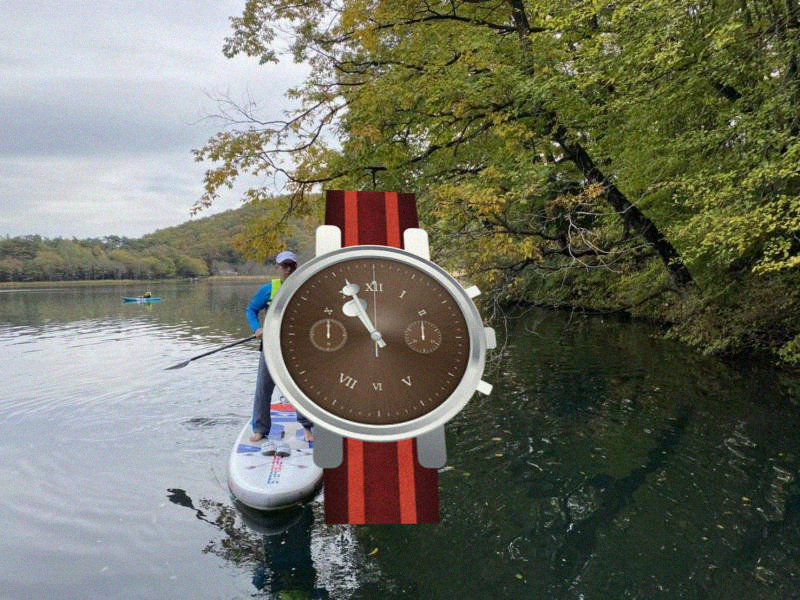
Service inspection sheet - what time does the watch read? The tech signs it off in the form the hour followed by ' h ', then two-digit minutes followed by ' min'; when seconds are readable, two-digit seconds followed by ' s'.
10 h 56 min
